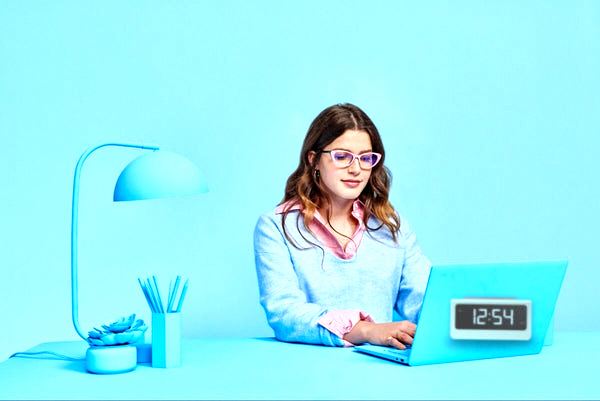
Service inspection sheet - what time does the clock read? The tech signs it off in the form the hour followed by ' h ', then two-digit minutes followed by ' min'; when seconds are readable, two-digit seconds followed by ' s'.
12 h 54 min
